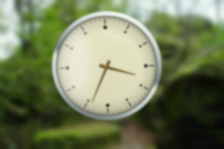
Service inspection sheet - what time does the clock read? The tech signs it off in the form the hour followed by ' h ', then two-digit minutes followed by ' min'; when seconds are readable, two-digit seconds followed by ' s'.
3 h 34 min
